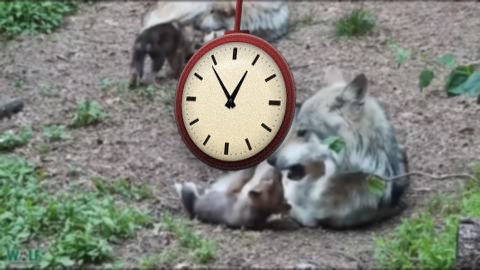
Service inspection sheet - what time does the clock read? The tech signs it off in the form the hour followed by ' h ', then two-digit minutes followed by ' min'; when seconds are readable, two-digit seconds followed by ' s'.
12 h 54 min
